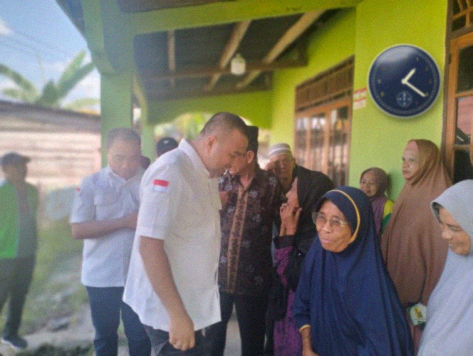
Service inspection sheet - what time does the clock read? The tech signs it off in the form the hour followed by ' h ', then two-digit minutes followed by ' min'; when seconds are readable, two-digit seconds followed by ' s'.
1 h 21 min
